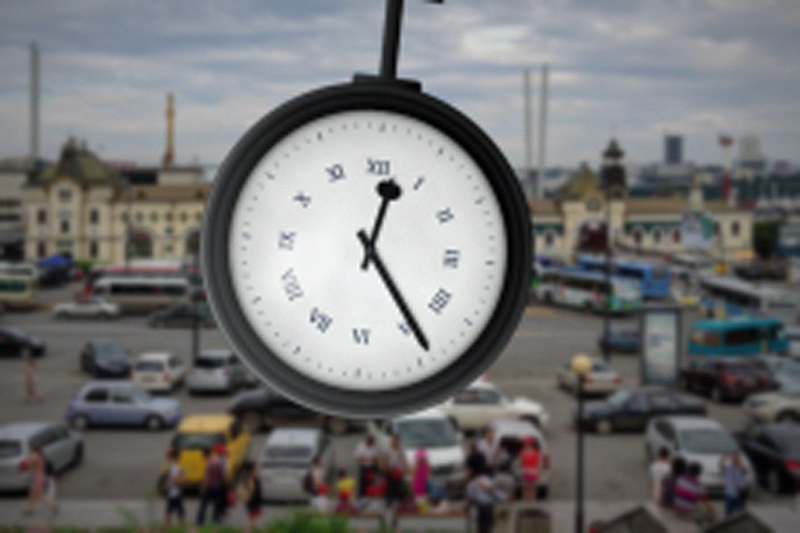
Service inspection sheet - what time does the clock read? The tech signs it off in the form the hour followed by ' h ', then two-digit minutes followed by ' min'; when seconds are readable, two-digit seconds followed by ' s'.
12 h 24 min
